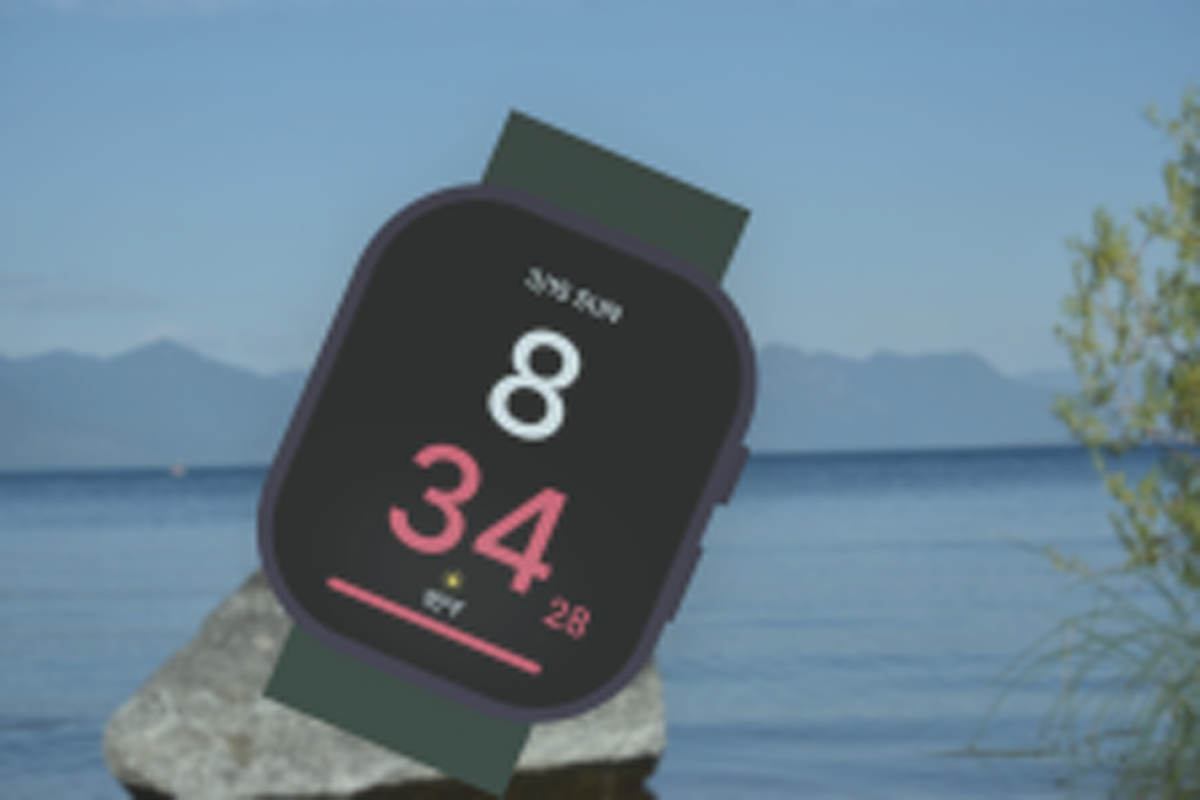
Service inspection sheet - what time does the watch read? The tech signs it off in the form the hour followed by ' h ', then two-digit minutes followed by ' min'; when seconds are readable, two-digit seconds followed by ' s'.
8 h 34 min 28 s
